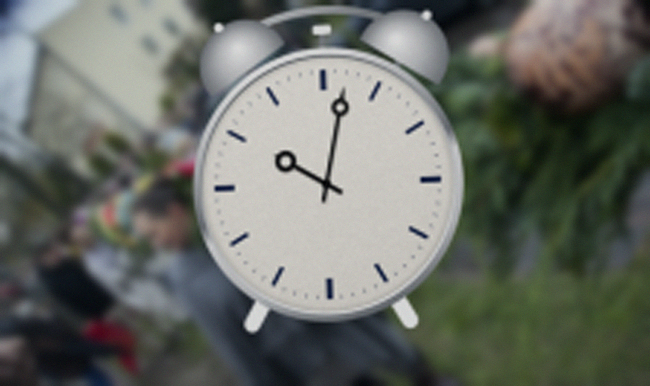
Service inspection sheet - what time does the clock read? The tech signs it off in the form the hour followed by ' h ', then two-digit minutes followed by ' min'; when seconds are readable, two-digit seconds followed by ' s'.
10 h 02 min
